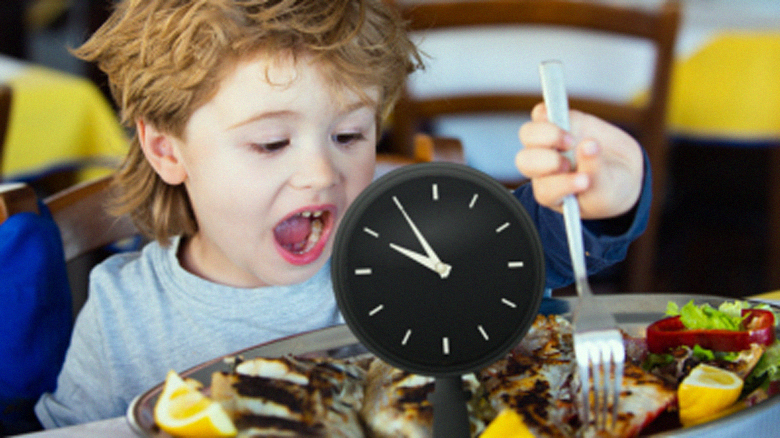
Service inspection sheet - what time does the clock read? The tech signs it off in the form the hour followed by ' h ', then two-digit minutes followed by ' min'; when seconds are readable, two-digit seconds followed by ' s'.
9 h 55 min
